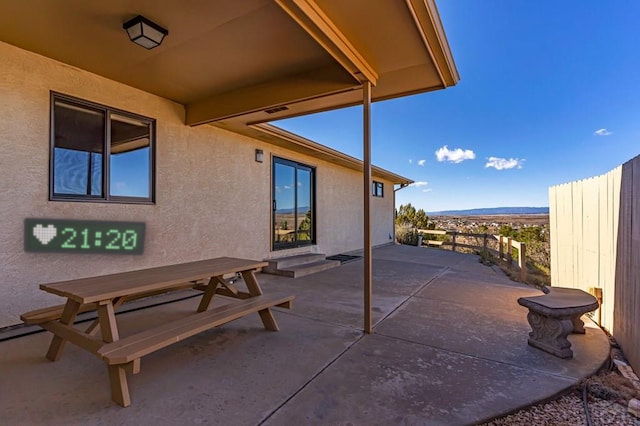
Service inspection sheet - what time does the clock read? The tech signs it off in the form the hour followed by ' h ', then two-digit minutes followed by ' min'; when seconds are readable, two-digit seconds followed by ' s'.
21 h 20 min
